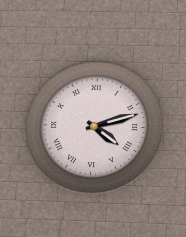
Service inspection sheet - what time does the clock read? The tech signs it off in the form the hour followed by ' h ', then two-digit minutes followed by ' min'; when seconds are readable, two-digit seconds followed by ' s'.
4 h 12 min
